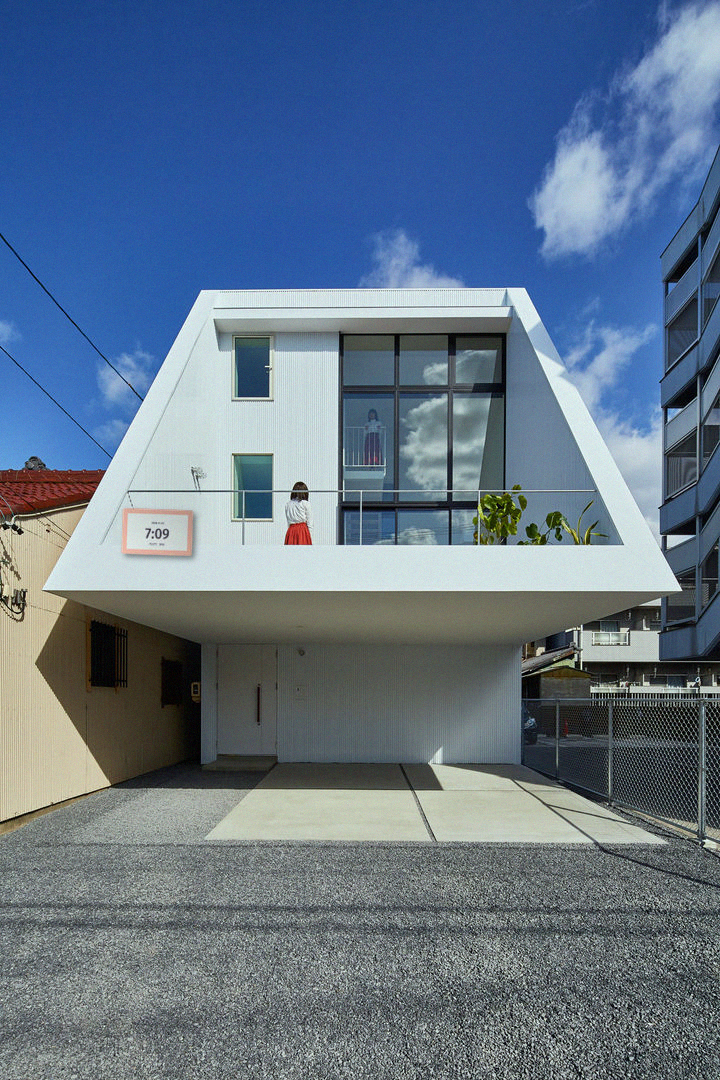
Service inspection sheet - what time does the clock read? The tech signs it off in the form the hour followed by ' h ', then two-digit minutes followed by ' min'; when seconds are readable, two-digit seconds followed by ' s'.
7 h 09 min
